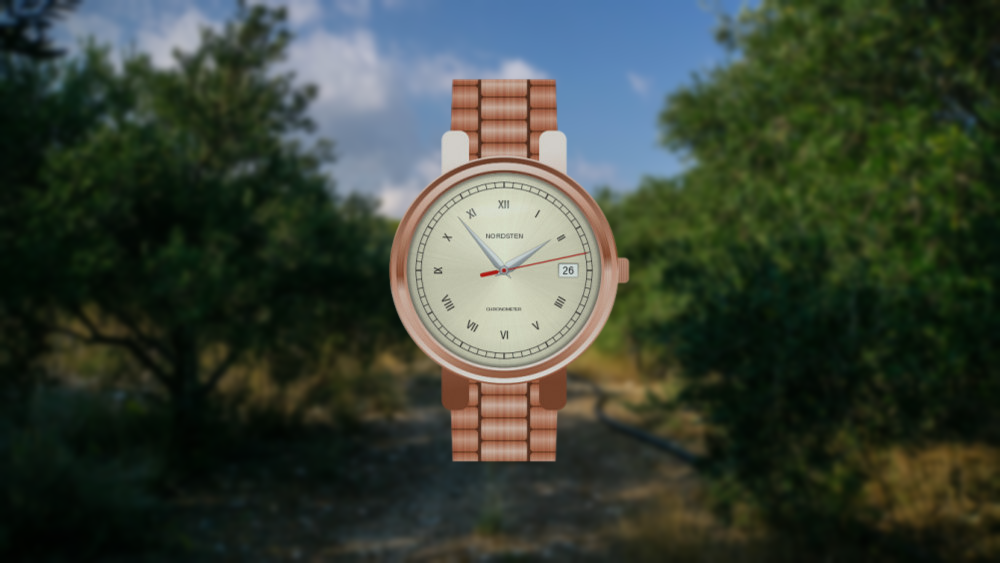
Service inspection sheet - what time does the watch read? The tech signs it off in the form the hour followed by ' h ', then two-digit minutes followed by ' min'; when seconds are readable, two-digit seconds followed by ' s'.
1 h 53 min 13 s
